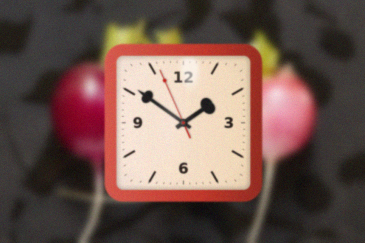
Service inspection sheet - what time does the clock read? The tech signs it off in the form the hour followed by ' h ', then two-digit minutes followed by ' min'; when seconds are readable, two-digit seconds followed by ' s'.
1 h 50 min 56 s
